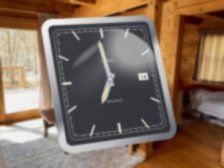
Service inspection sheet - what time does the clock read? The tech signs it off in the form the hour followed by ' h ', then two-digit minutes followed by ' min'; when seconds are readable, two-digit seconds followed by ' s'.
6 h 59 min
